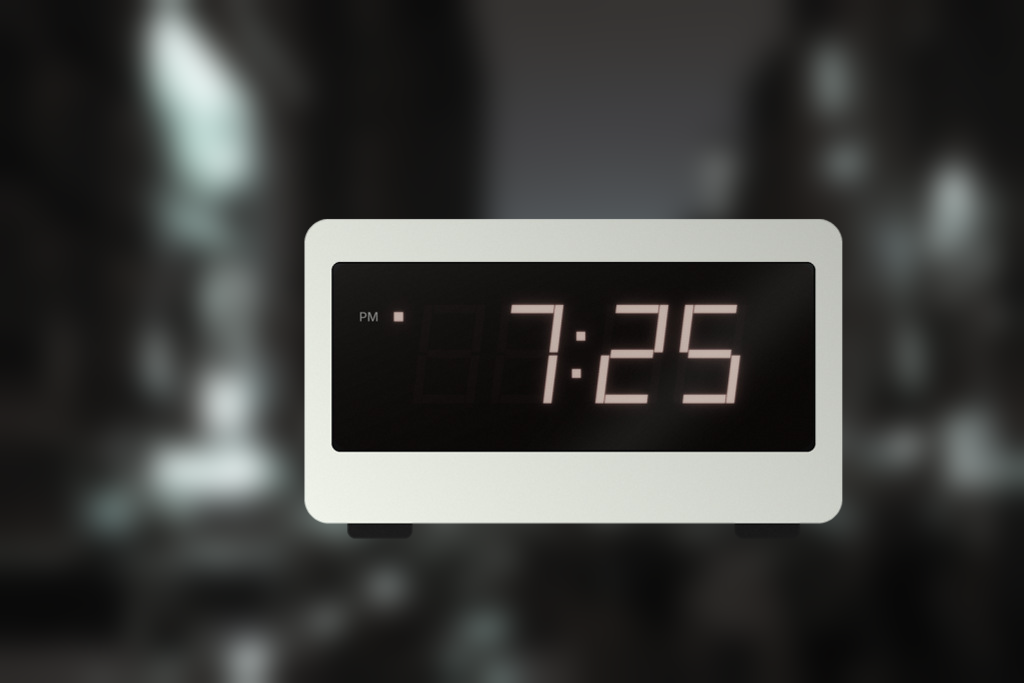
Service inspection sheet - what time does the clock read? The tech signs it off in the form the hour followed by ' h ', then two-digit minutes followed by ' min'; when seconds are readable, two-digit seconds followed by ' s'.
7 h 25 min
